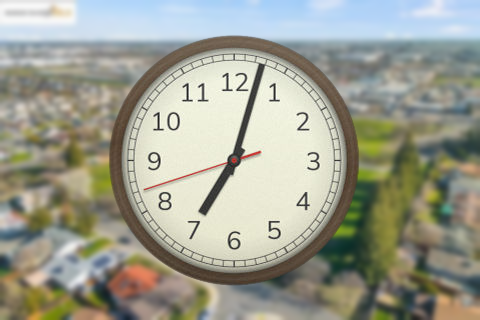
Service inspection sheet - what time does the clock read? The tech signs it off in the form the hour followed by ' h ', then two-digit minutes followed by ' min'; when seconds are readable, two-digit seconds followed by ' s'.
7 h 02 min 42 s
